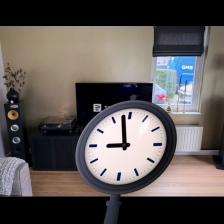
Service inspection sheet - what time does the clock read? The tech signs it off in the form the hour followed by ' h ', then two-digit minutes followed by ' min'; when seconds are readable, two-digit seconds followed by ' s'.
8 h 58 min
